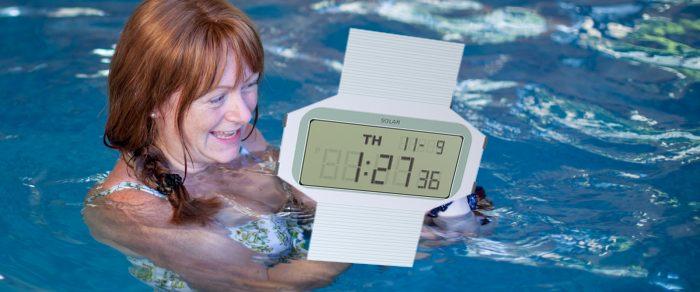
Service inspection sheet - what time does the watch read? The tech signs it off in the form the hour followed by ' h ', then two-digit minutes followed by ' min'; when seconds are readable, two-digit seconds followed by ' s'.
1 h 27 min 36 s
